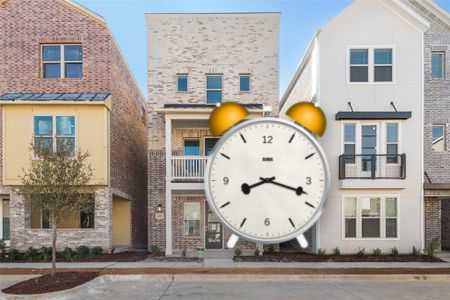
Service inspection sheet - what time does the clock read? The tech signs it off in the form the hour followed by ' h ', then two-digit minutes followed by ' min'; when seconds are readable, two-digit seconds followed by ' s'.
8 h 18 min
